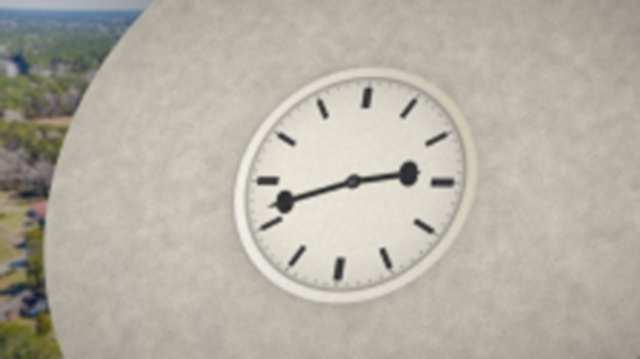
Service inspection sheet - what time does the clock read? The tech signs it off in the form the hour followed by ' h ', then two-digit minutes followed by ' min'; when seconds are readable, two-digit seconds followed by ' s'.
2 h 42 min
